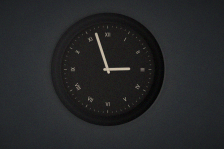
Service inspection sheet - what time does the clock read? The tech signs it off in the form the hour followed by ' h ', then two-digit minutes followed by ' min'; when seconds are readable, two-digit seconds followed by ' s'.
2 h 57 min
